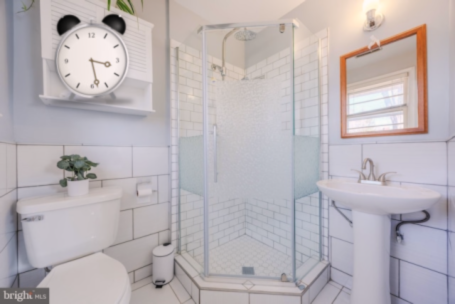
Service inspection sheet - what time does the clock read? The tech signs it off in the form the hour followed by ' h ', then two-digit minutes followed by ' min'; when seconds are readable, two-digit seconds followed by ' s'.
3 h 28 min
